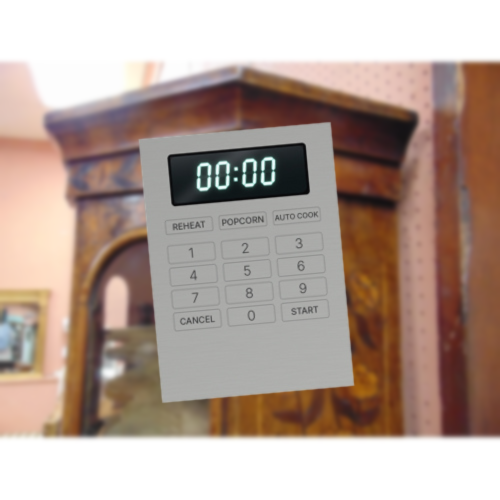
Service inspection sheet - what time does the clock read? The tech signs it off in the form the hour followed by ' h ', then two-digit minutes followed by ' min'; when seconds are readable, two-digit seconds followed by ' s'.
0 h 00 min
